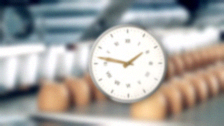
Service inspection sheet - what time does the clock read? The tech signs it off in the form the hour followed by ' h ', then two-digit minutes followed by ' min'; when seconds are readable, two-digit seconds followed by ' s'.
1 h 47 min
